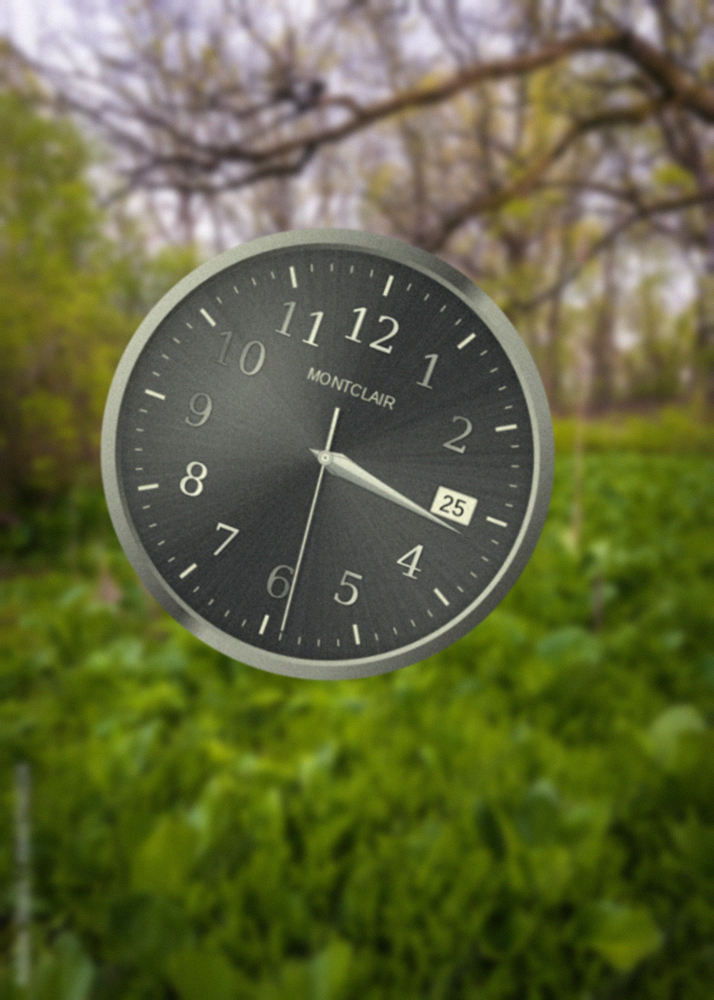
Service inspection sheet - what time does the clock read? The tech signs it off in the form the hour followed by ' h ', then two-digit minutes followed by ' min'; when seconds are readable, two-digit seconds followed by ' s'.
3 h 16 min 29 s
